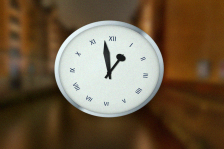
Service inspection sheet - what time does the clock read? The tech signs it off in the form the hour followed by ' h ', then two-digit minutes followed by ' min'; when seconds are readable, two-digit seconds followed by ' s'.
12 h 58 min
